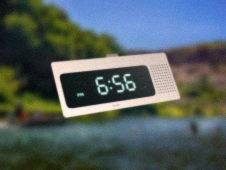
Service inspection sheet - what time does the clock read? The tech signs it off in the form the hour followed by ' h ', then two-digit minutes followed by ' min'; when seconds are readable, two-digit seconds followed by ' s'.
6 h 56 min
